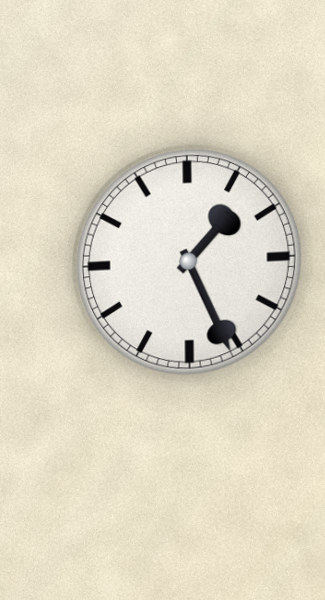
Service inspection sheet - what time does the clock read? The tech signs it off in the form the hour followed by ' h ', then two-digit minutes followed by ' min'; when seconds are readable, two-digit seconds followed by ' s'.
1 h 26 min
